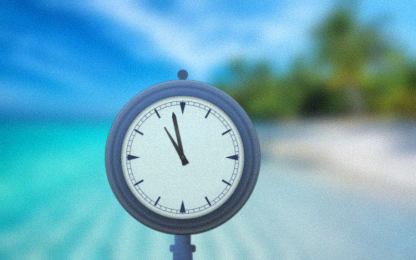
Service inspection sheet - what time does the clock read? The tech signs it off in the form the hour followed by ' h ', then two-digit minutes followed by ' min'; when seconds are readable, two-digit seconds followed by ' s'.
10 h 58 min
